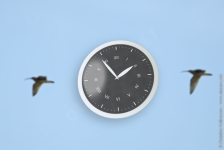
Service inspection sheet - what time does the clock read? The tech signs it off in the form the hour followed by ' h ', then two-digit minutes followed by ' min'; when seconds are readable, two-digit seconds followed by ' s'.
1 h 54 min
